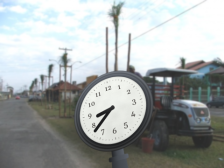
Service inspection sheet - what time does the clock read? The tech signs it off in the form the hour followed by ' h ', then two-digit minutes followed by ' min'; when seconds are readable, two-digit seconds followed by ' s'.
8 h 38 min
